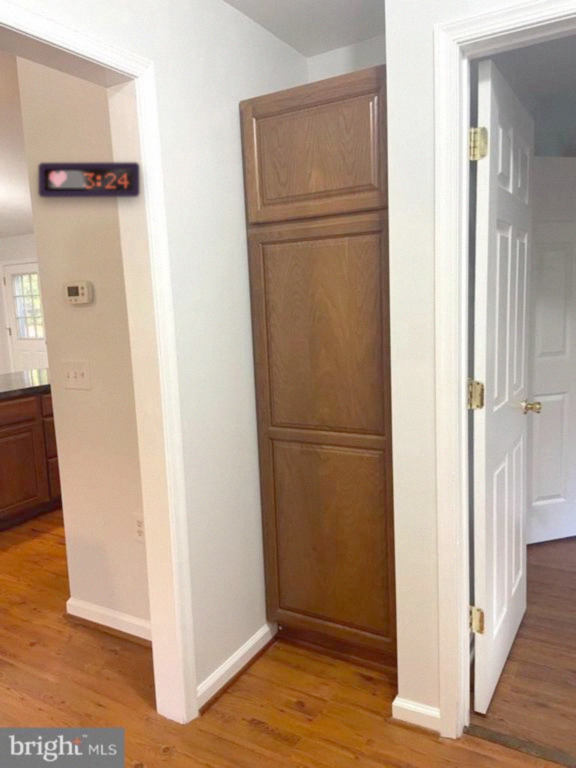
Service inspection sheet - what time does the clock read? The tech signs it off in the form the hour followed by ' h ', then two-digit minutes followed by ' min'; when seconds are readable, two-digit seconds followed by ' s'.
3 h 24 min
